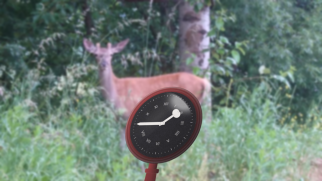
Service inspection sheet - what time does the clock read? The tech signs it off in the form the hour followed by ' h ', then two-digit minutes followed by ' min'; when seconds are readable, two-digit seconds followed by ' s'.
1 h 45 min
